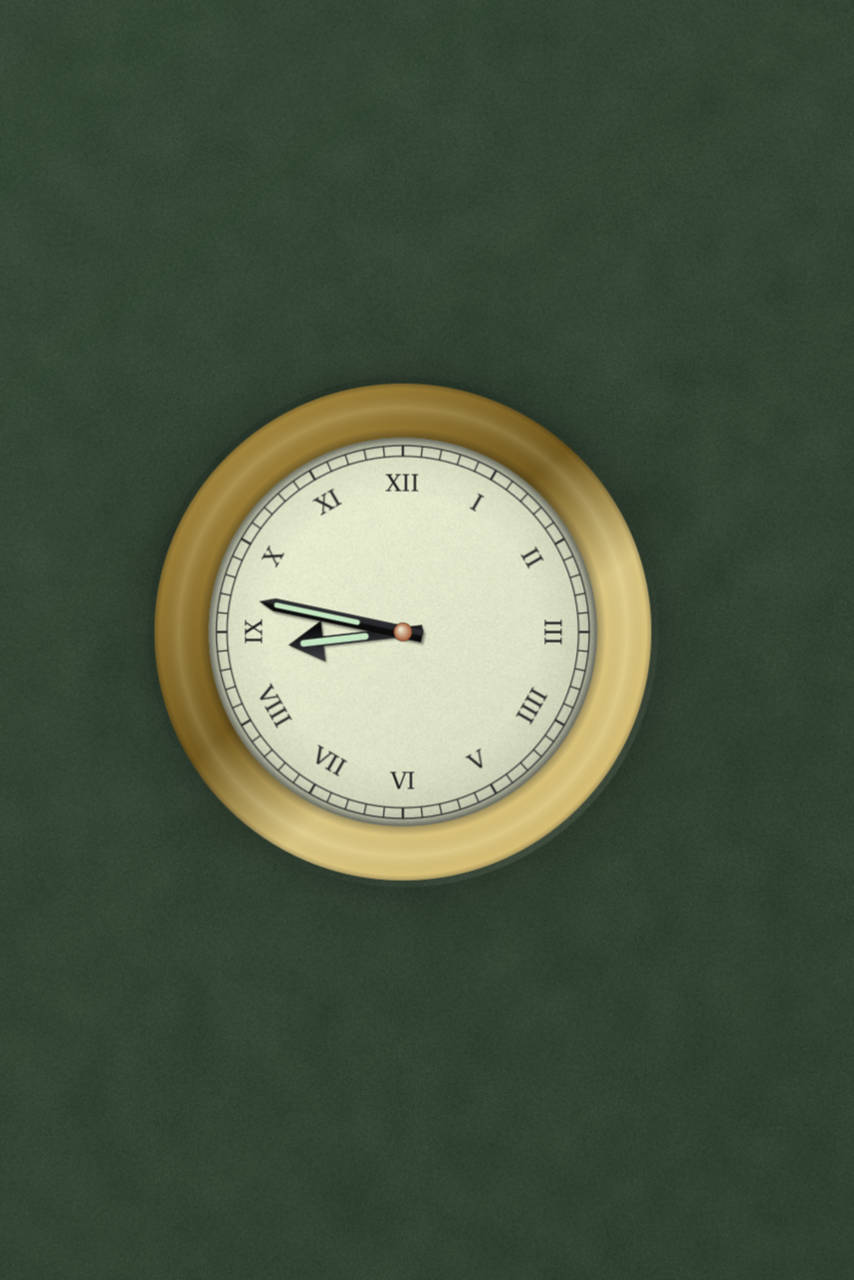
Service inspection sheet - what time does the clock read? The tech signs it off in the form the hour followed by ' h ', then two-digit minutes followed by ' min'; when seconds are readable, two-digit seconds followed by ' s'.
8 h 47 min
